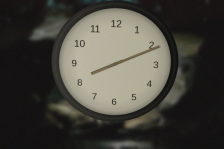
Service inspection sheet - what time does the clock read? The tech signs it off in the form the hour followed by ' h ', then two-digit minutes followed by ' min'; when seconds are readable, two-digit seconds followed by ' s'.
8 h 11 min
